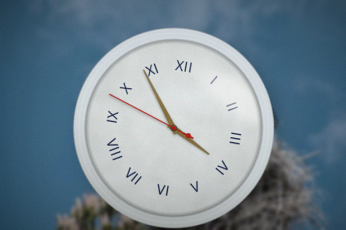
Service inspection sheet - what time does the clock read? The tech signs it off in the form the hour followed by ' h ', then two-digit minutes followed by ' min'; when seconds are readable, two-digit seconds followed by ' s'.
3 h 53 min 48 s
